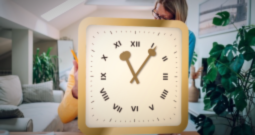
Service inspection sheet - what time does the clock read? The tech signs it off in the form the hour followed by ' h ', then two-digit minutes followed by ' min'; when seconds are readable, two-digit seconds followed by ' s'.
11 h 06 min
